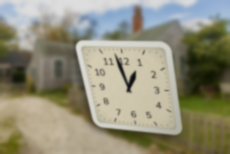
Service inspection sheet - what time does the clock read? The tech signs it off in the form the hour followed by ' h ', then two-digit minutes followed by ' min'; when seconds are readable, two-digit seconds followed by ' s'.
12 h 58 min
